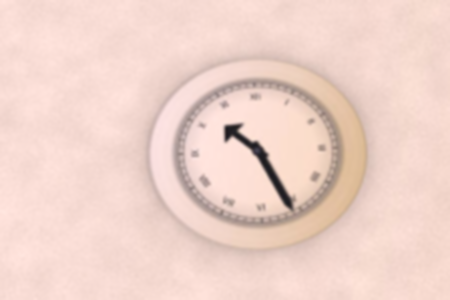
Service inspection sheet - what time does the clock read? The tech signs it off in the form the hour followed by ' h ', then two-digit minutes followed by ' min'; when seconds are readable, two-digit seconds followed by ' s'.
10 h 26 min
